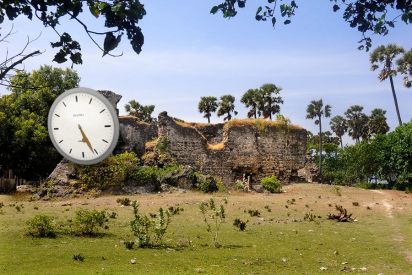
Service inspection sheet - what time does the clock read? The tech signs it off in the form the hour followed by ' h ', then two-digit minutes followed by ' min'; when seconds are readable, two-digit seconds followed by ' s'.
5 h 26 min
